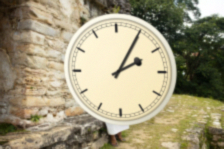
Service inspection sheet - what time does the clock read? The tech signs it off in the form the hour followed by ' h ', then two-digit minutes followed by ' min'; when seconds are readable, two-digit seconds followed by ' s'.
2 h 05 min
